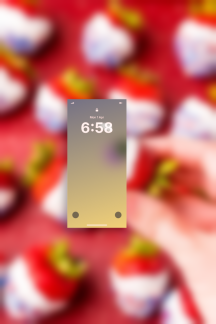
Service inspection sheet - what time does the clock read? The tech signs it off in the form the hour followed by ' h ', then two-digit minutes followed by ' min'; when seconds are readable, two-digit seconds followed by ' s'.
6 h 58 min
